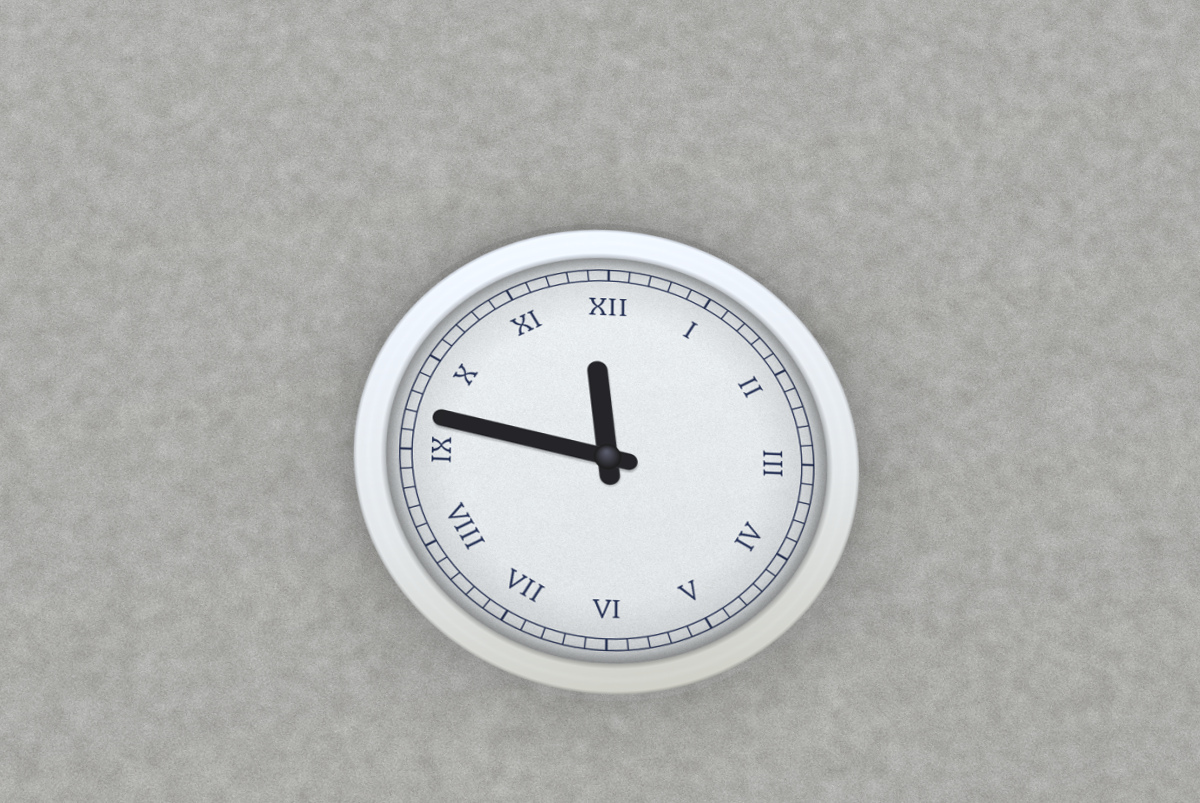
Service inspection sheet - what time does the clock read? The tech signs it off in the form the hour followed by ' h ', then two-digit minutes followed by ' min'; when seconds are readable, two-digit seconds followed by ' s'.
11 h 47 min
